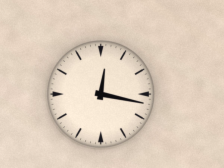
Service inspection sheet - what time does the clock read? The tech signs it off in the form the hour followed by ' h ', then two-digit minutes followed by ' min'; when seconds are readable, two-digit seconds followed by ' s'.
12 h 17 min
